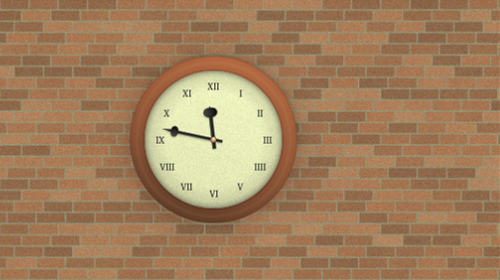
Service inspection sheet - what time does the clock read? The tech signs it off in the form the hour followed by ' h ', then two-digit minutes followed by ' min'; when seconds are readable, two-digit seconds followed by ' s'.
11 h 47 min
